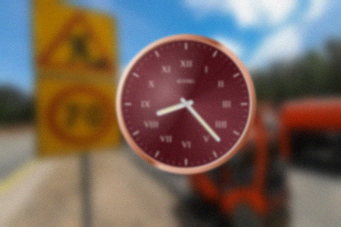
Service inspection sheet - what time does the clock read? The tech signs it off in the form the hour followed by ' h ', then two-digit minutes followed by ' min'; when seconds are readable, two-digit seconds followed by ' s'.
8 h 23 min
